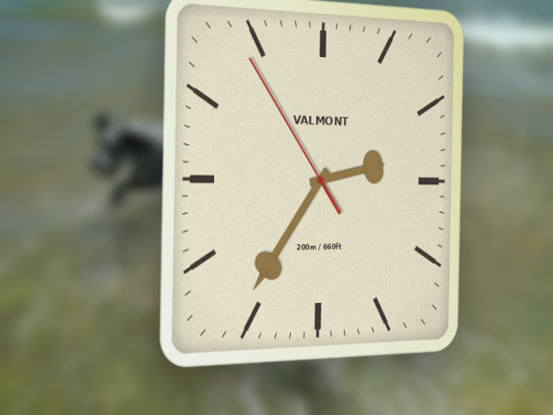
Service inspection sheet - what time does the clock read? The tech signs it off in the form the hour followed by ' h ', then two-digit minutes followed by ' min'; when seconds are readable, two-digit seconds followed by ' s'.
2 h 35 min 54 s
